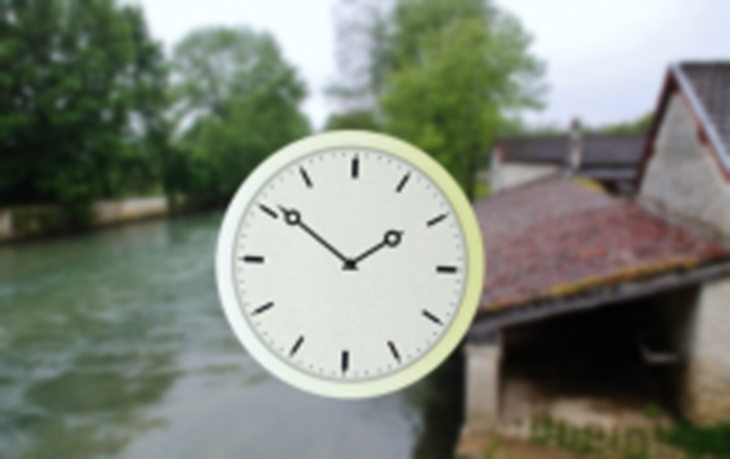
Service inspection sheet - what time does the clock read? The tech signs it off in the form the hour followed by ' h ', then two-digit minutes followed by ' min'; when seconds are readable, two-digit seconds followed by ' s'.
1 h 51 min
